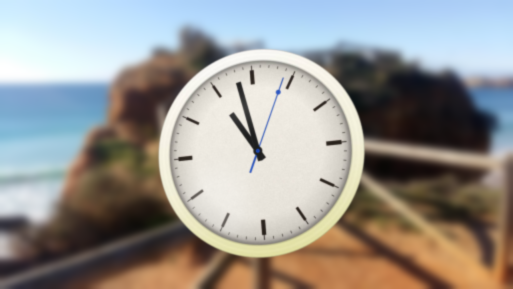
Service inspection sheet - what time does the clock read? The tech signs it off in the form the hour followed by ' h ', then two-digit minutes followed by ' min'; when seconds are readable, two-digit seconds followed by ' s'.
10 h 58 min 04 s
